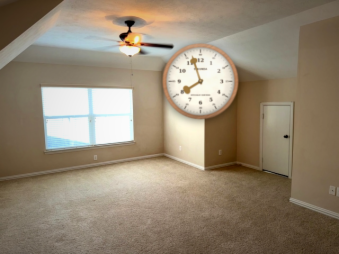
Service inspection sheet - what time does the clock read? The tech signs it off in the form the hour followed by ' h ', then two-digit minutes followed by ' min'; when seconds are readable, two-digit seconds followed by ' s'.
7 h 57 min
